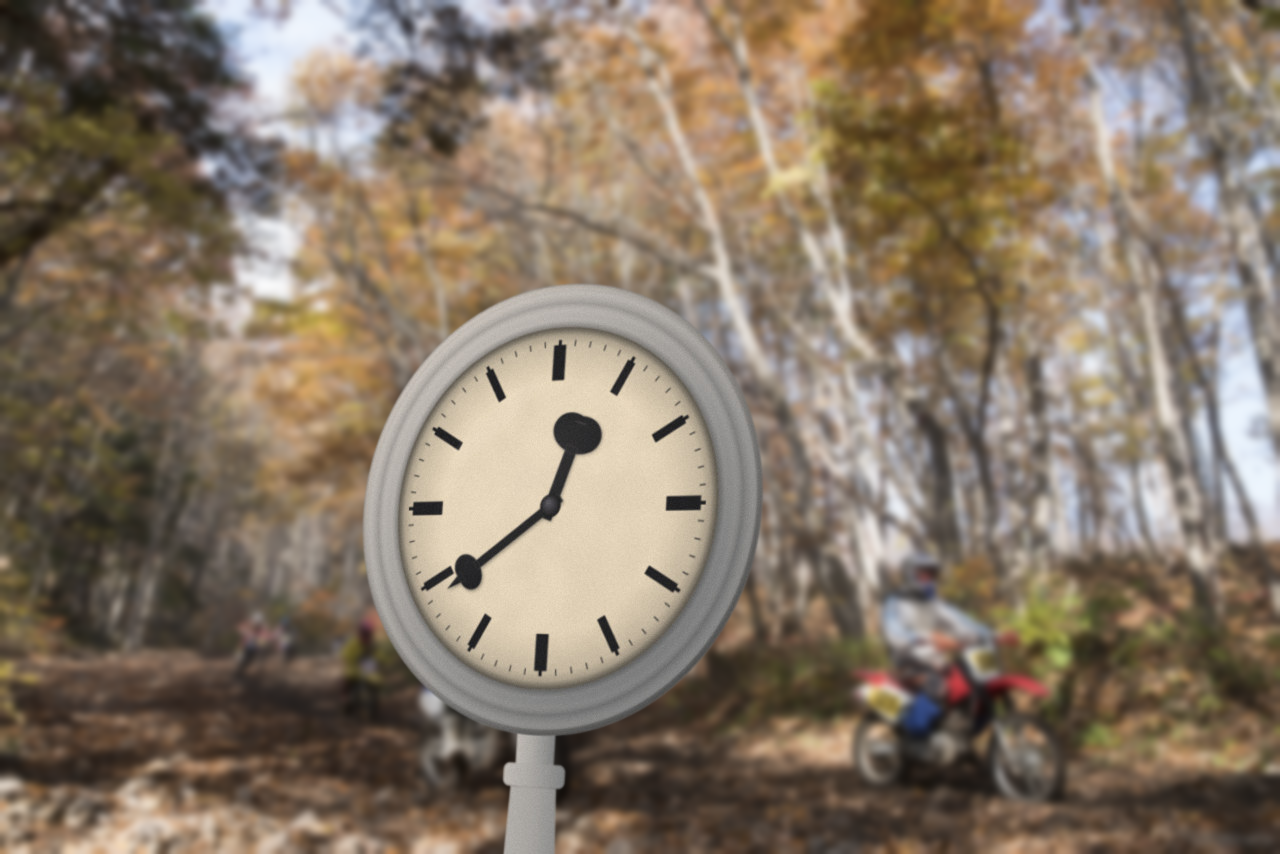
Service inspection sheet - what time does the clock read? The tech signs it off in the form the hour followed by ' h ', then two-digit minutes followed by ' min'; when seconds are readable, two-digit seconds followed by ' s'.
12 h 39 min
